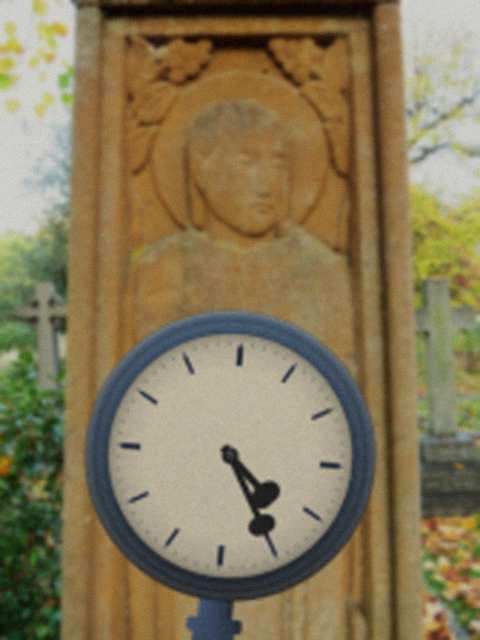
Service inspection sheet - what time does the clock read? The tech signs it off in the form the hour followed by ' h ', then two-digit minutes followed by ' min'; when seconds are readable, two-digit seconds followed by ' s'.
4 h 25 min
